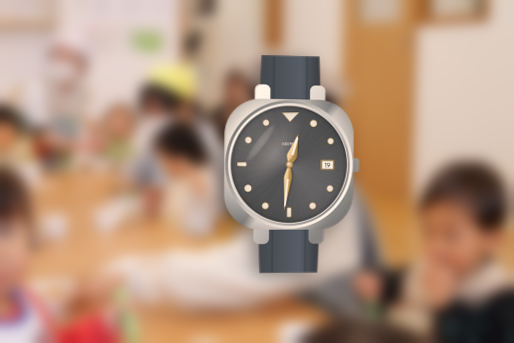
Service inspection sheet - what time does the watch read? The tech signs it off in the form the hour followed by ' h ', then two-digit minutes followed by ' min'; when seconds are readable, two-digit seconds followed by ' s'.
12 h 31 min
